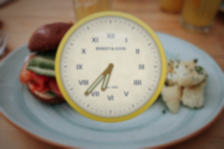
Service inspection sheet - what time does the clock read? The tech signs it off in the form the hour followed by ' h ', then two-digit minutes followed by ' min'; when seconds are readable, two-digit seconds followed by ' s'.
6 h 37 min
